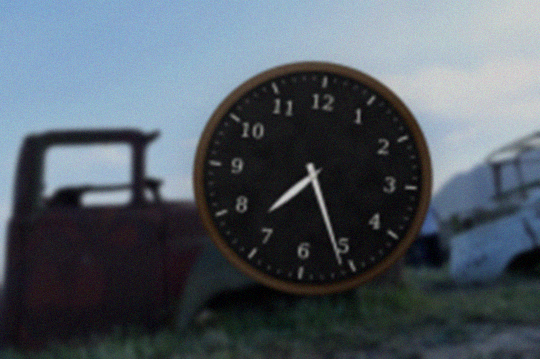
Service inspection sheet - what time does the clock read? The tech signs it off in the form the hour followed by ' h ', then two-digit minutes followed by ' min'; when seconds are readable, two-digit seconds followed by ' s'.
7 h 26 min
